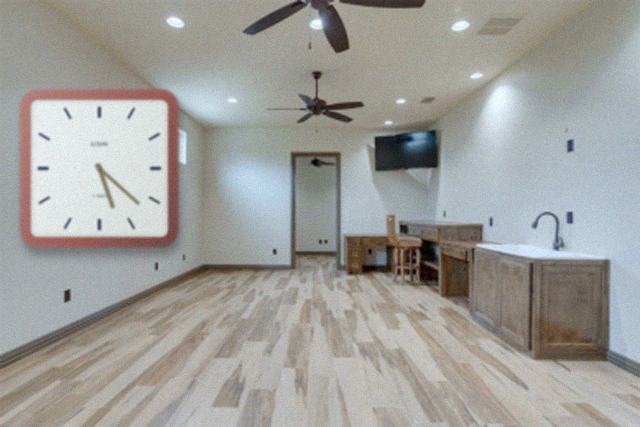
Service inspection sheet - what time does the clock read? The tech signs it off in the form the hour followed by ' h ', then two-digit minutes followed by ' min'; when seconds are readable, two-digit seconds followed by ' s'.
5 h 22 min
